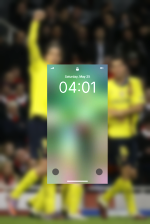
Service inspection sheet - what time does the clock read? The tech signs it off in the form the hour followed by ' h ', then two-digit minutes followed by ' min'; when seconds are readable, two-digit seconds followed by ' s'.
4 h 01 min
